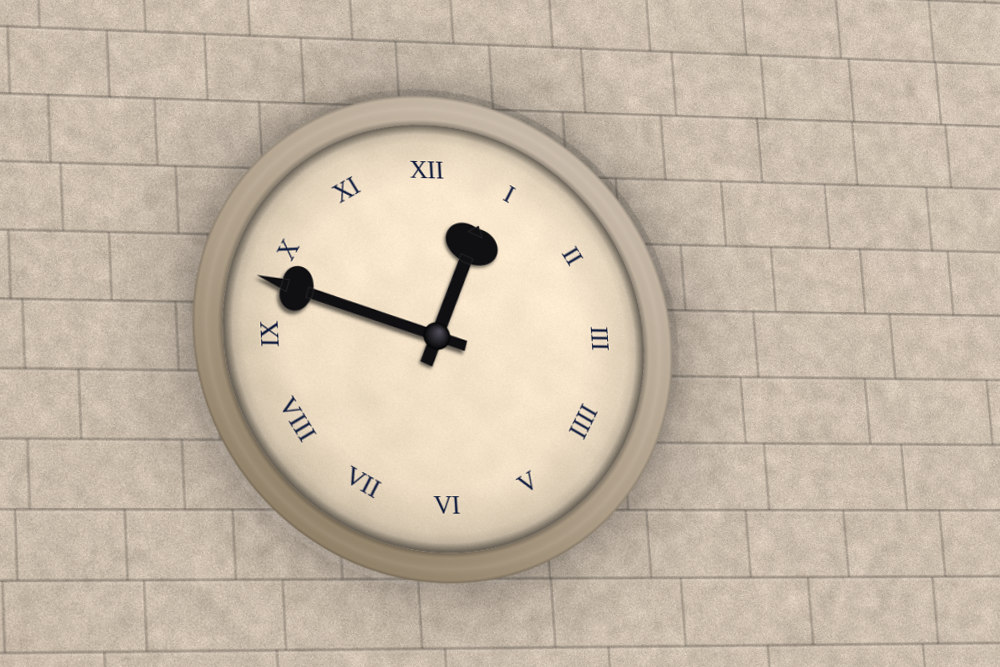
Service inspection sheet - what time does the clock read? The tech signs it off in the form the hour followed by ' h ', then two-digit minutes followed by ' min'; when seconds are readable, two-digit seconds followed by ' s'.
12 h 48 min
